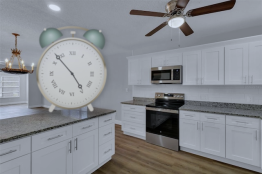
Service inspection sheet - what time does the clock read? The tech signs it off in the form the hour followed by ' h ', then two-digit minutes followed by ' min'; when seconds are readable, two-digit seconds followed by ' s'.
4 h 53 min
